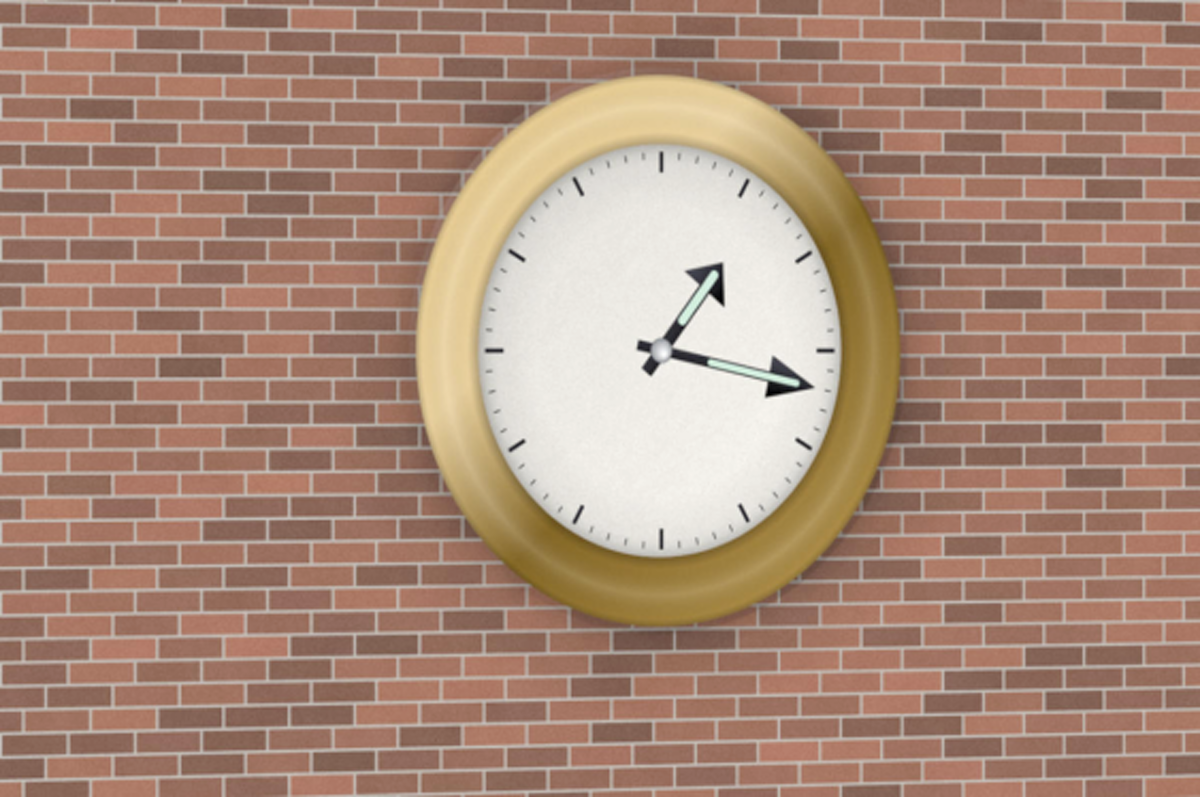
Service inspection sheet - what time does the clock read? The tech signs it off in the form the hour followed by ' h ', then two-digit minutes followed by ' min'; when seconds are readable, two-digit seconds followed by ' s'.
1 h 17 min
